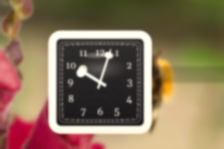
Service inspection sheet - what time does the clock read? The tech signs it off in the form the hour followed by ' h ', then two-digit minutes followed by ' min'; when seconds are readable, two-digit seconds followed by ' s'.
10 h 03 min
